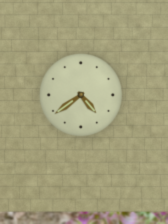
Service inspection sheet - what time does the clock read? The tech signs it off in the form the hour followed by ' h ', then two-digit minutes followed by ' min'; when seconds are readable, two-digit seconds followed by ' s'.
4 h 39 min
